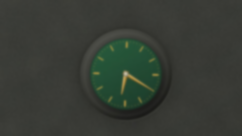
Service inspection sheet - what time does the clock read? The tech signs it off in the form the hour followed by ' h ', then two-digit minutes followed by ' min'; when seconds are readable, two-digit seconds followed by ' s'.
6 h 20 min
